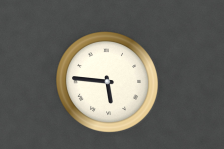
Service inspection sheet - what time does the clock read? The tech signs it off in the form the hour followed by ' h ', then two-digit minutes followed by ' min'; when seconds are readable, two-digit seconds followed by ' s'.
5 h 46 min
